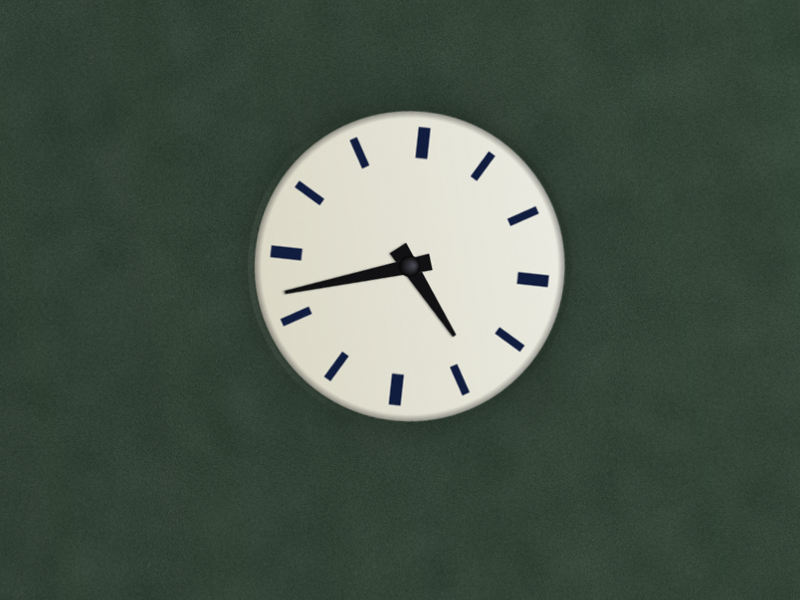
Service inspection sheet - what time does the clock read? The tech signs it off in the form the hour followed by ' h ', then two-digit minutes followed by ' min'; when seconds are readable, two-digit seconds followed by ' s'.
4 h 42 min
